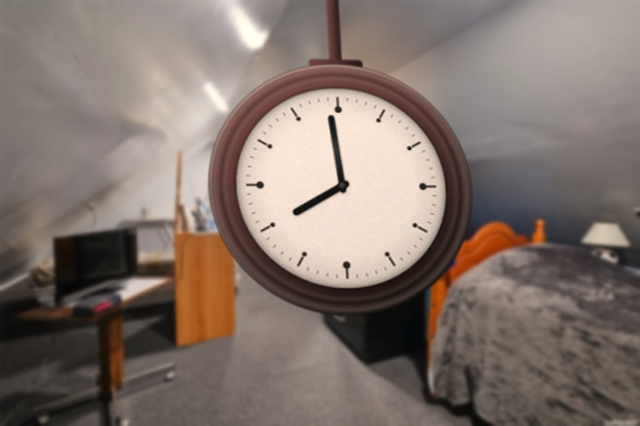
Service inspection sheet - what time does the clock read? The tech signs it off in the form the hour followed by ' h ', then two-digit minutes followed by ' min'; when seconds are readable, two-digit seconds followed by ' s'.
7 h 59 min
